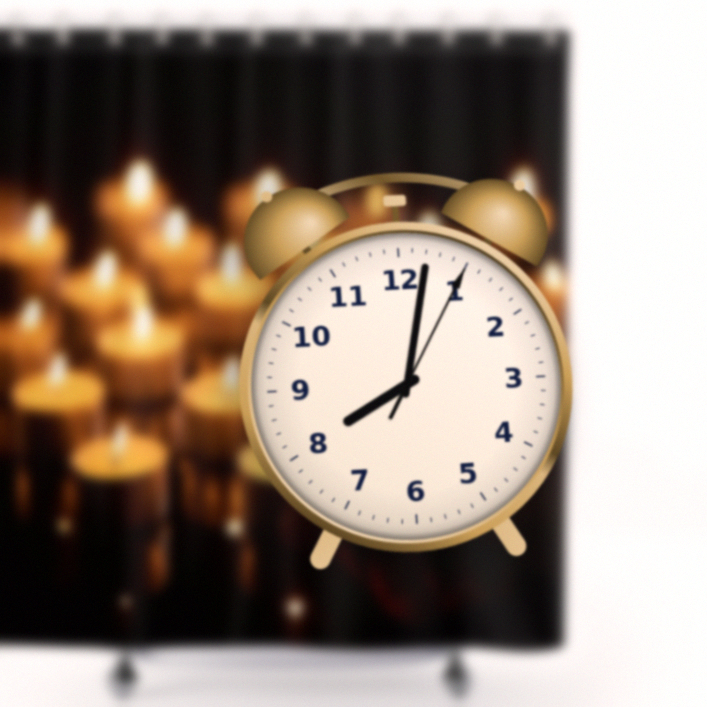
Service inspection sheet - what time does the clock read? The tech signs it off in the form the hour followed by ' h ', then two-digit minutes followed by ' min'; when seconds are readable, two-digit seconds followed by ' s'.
8 h 02 min 05 s
